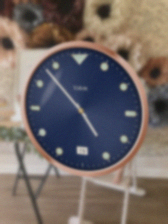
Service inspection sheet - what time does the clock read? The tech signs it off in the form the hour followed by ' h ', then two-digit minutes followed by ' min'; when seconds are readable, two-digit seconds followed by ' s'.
4 h 53 min
